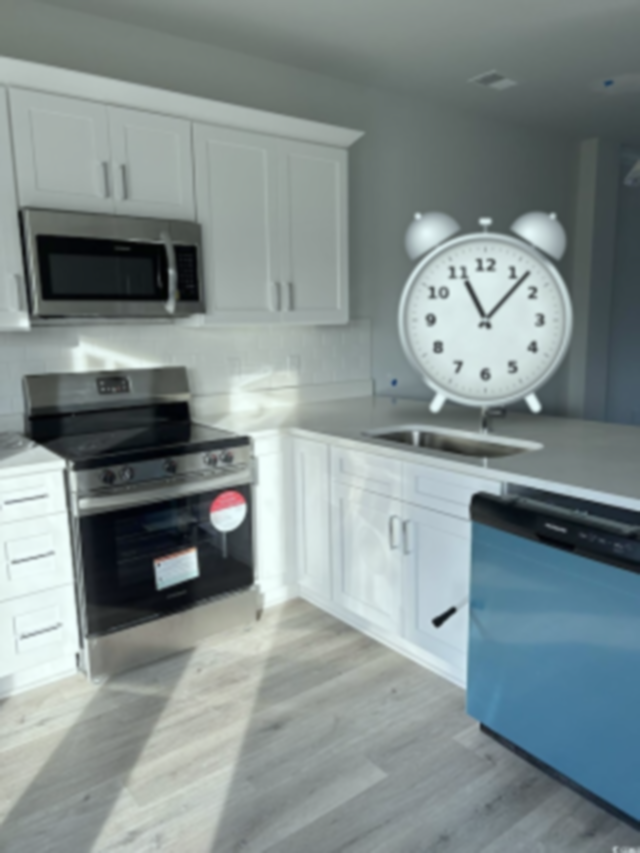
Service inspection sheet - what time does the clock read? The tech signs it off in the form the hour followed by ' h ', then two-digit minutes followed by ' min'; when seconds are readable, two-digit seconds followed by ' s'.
11 h 07 min
